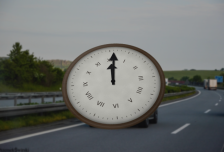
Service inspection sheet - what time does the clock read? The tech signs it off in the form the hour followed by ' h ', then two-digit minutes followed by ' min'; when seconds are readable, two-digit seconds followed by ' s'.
12 h 01 min
